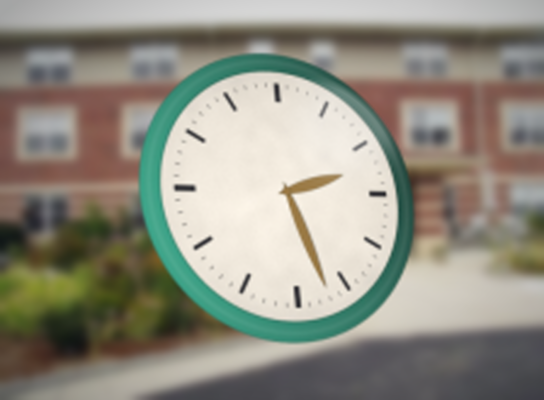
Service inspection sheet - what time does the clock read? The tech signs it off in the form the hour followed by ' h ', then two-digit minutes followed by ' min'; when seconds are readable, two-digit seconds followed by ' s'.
2 h 27 min
